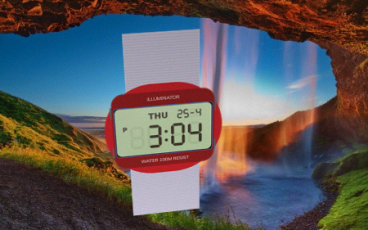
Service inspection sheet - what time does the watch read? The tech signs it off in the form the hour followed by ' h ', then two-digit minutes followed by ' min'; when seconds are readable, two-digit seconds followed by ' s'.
3 h 04 min
